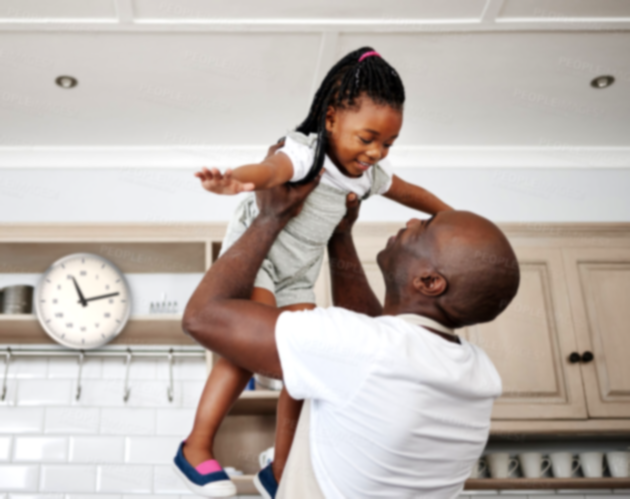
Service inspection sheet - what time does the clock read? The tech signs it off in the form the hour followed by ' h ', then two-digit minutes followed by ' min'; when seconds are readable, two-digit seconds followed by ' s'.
11 h 13 min
